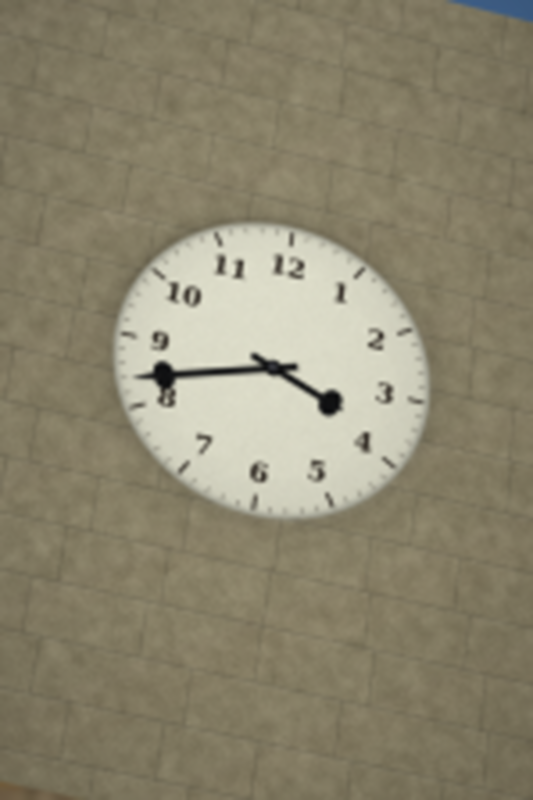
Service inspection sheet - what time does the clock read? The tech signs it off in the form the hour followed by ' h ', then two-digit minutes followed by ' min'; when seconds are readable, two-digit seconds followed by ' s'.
3 h 42 min
